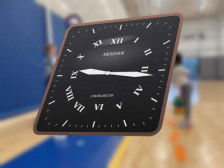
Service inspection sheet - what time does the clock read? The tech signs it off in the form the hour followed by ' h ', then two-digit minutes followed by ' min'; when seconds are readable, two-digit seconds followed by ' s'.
9 h 16 min
